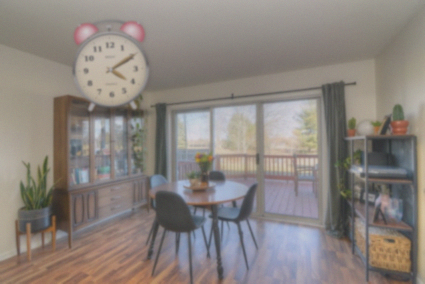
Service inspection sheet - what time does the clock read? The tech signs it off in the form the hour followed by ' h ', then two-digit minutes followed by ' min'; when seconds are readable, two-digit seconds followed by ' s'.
4 h 10 min
